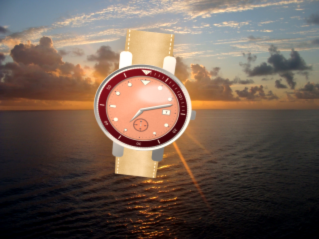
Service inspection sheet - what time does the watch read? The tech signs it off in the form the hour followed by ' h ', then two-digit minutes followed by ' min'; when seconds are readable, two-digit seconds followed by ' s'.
7 h 12 min
